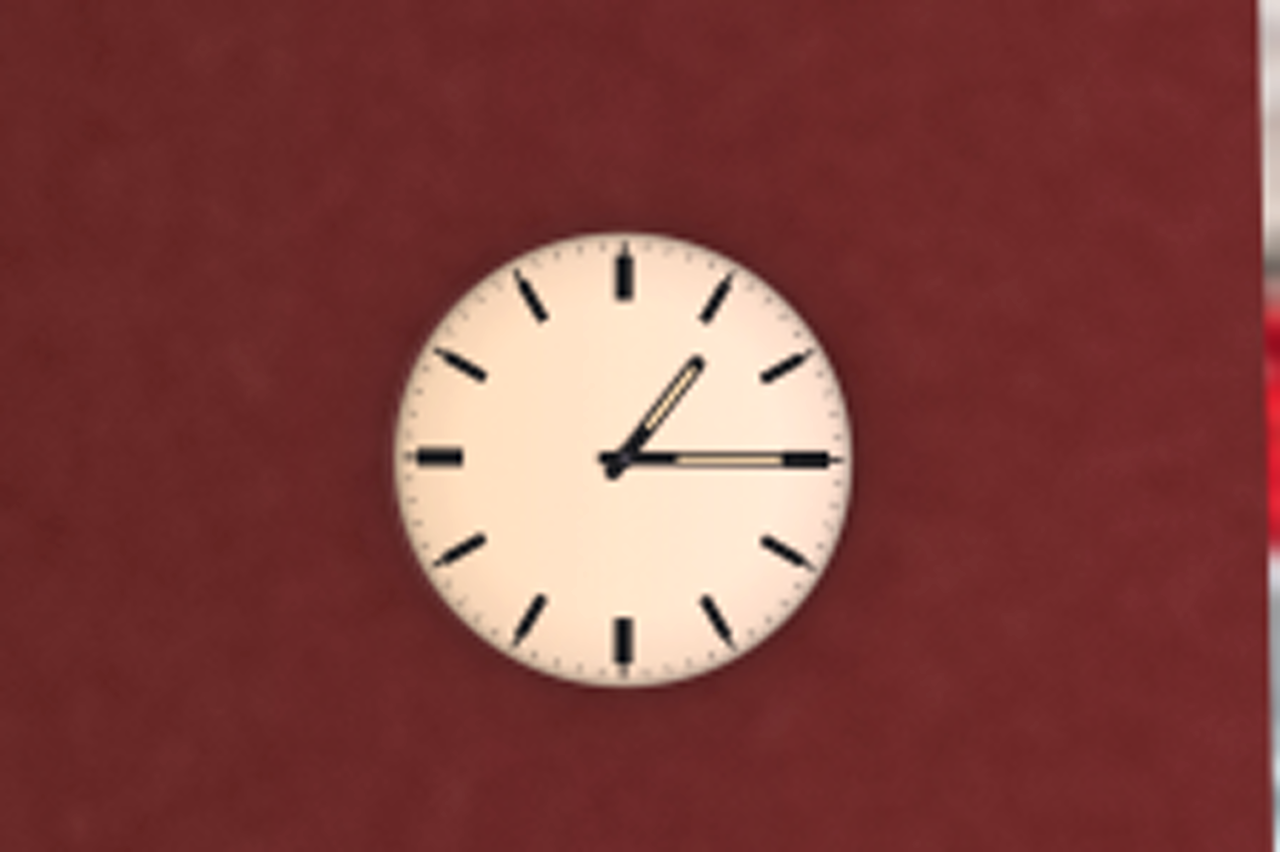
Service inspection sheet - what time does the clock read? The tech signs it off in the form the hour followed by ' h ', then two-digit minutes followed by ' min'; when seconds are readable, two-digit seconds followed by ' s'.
1 h 15 min
